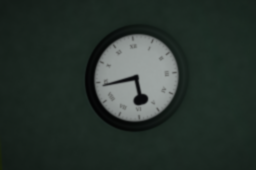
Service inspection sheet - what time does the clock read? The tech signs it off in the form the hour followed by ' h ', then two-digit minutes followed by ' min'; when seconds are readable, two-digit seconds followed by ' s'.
5 h 44 min
